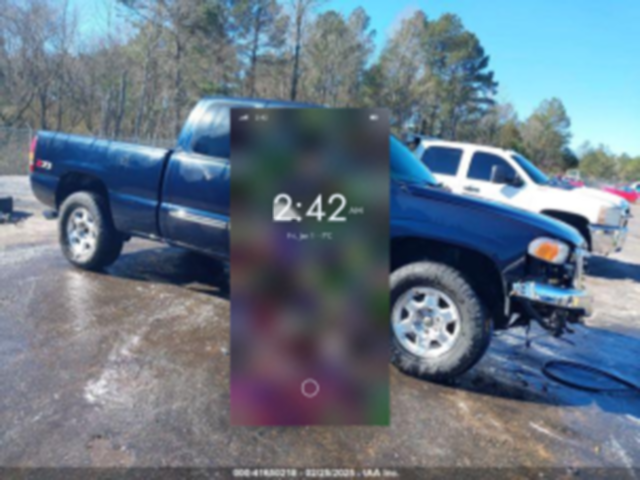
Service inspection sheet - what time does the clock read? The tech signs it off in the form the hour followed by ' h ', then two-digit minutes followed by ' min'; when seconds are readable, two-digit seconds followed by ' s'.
2 h 42 min
